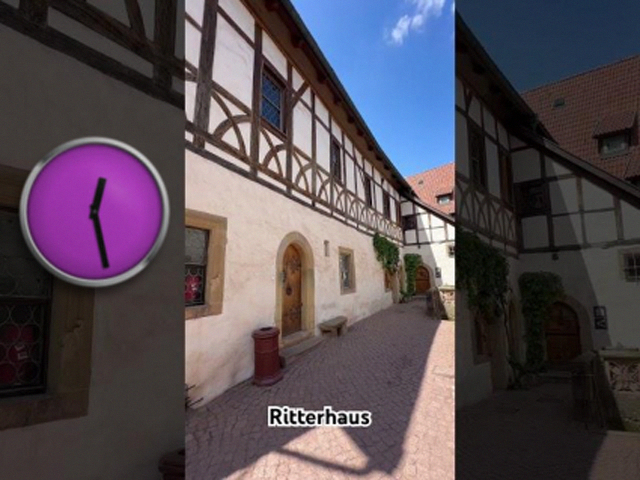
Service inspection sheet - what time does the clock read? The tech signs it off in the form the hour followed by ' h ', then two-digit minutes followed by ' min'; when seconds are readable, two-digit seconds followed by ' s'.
12 h 28 min
